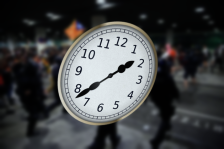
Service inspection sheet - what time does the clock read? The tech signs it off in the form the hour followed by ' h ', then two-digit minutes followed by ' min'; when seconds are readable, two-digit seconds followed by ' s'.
1 h 38 min
